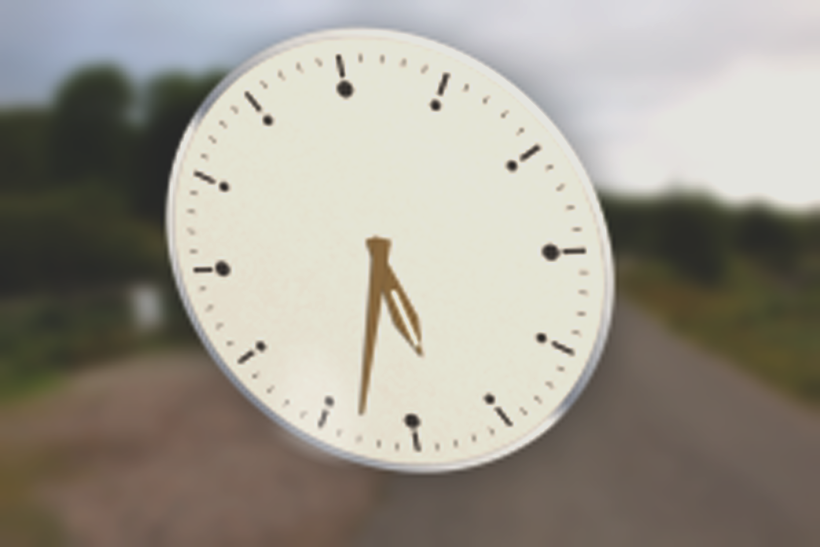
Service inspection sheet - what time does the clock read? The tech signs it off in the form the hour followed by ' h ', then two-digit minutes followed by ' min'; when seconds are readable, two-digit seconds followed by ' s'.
5 h 33 min
